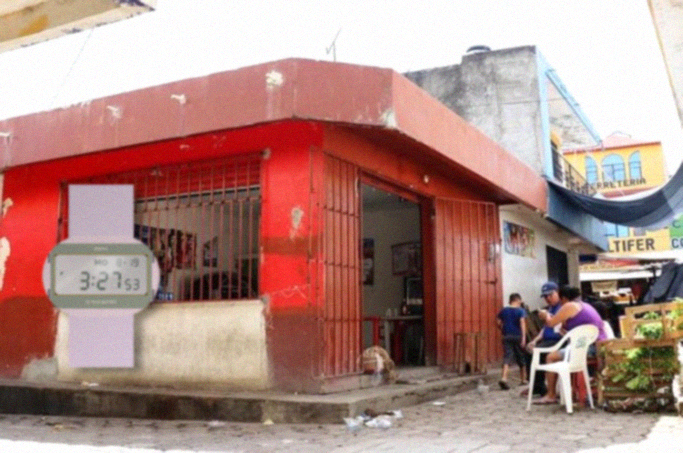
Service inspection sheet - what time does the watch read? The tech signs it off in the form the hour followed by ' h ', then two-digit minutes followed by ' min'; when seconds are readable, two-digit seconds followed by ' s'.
3 h 27 min 53 s
